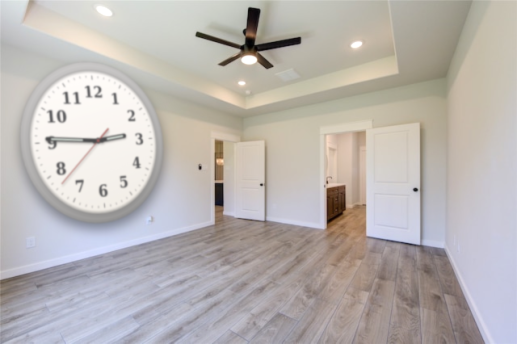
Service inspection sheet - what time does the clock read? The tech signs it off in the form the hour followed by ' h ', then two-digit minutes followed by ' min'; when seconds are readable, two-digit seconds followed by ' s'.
2 h 45 min 38 s
